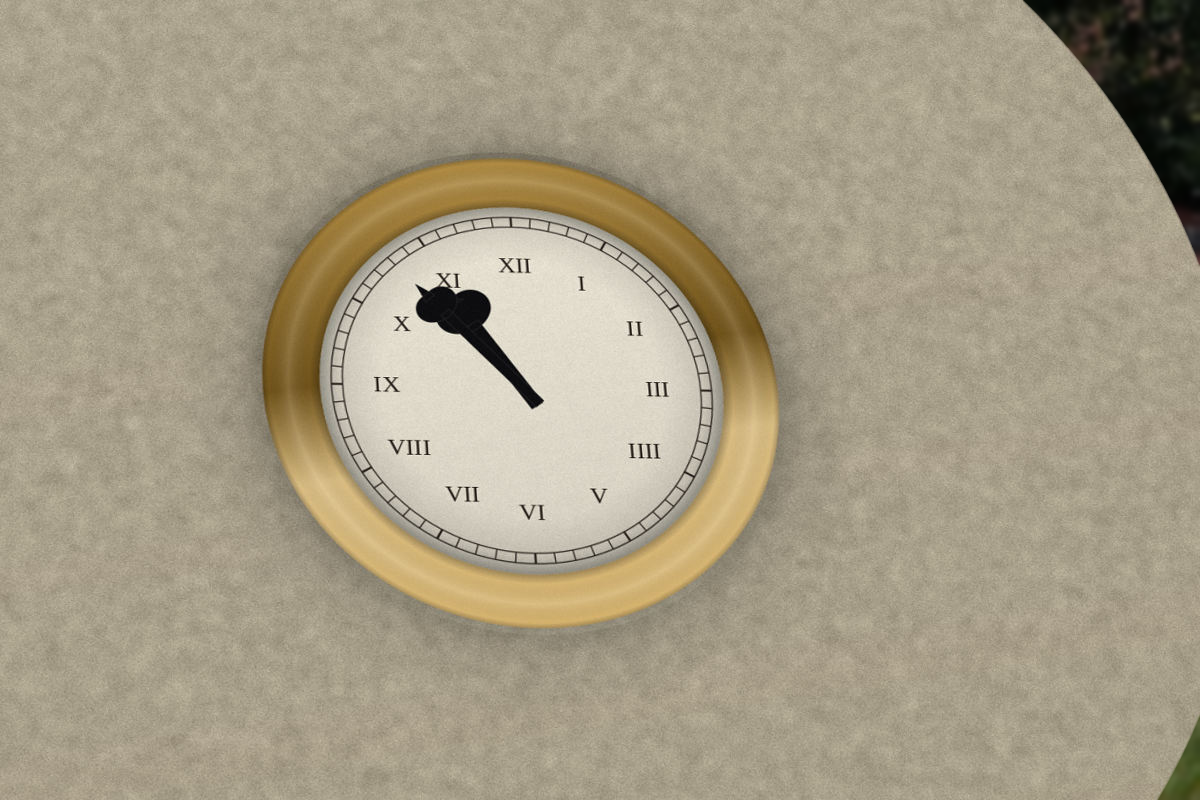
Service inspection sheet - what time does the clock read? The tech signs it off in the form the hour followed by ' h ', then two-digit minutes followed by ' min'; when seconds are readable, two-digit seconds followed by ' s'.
10 h 53 min
